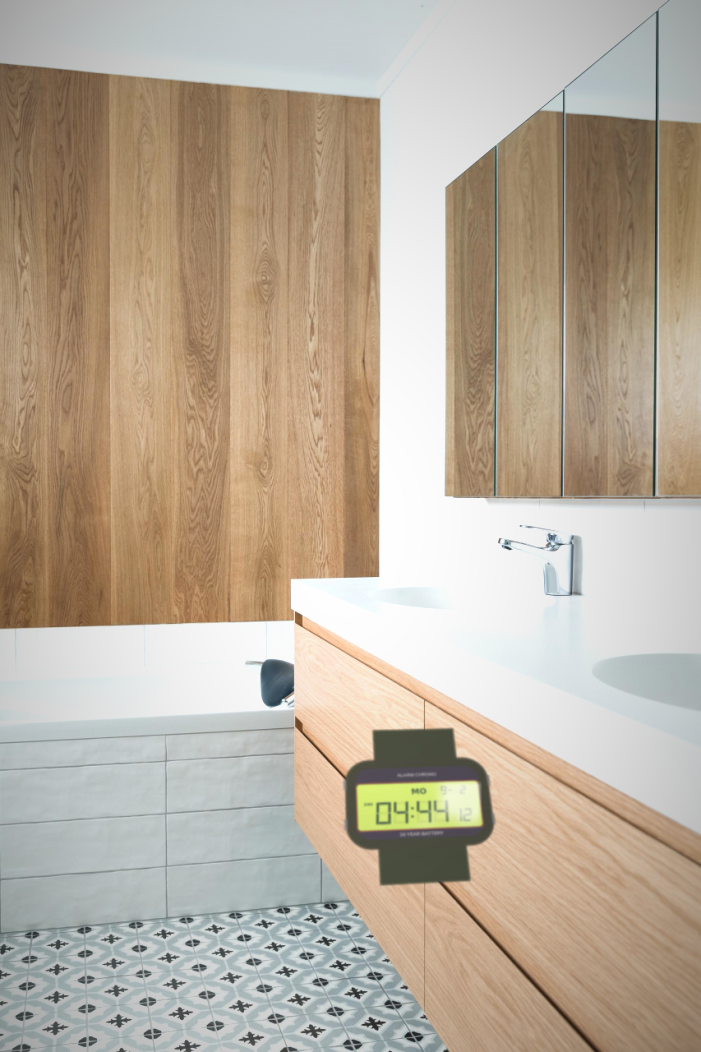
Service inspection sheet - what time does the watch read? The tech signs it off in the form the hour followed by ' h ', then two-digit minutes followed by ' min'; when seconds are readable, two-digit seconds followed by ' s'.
4 h 44 min 12 s
